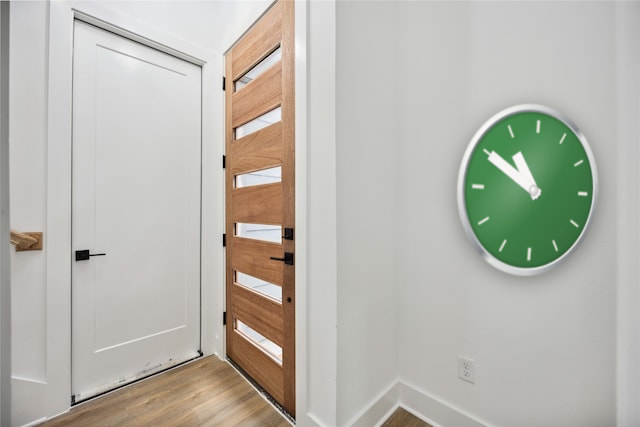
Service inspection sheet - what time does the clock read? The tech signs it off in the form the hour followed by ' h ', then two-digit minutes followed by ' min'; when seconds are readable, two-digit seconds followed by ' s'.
10 h 50 min
